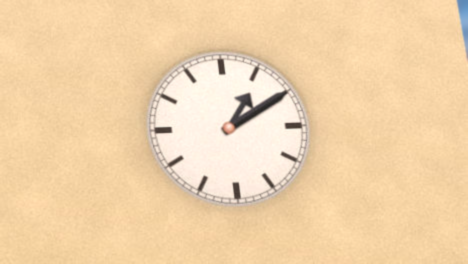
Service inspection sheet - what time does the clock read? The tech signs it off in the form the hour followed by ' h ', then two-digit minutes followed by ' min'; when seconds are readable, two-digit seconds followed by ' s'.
1 h 10 min
